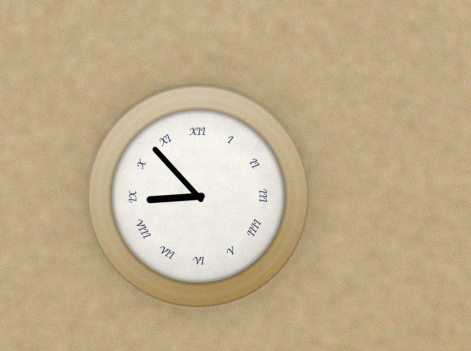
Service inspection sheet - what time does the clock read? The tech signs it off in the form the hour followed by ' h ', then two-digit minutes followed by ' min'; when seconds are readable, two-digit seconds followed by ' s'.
8 h 53 min
